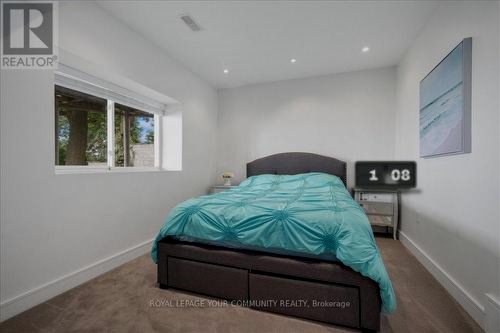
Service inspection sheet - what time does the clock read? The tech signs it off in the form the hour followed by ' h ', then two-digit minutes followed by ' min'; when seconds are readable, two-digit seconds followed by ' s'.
1 h 08 min
